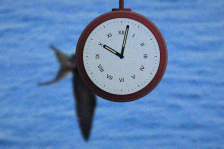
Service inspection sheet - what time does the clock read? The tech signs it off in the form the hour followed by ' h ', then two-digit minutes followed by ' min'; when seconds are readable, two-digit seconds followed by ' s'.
10 h 02 min
